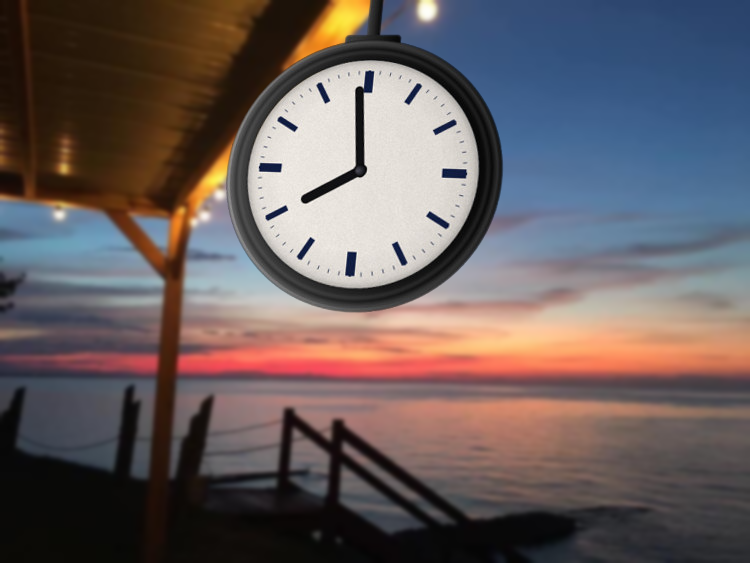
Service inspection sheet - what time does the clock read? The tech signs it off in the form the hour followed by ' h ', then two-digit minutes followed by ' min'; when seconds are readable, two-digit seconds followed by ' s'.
7 h 59 min
